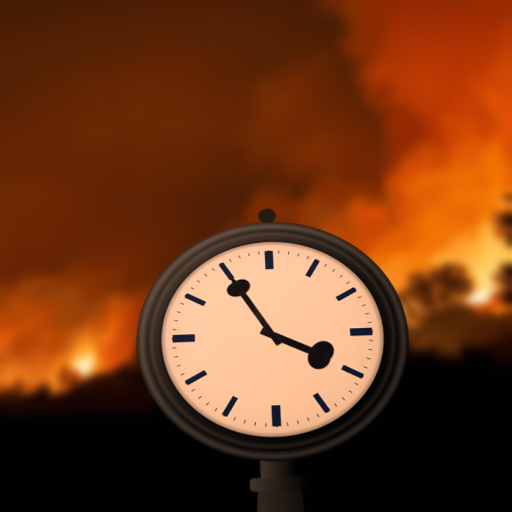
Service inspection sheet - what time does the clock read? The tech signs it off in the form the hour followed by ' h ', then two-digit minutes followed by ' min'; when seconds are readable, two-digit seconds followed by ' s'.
3 h 55 min
